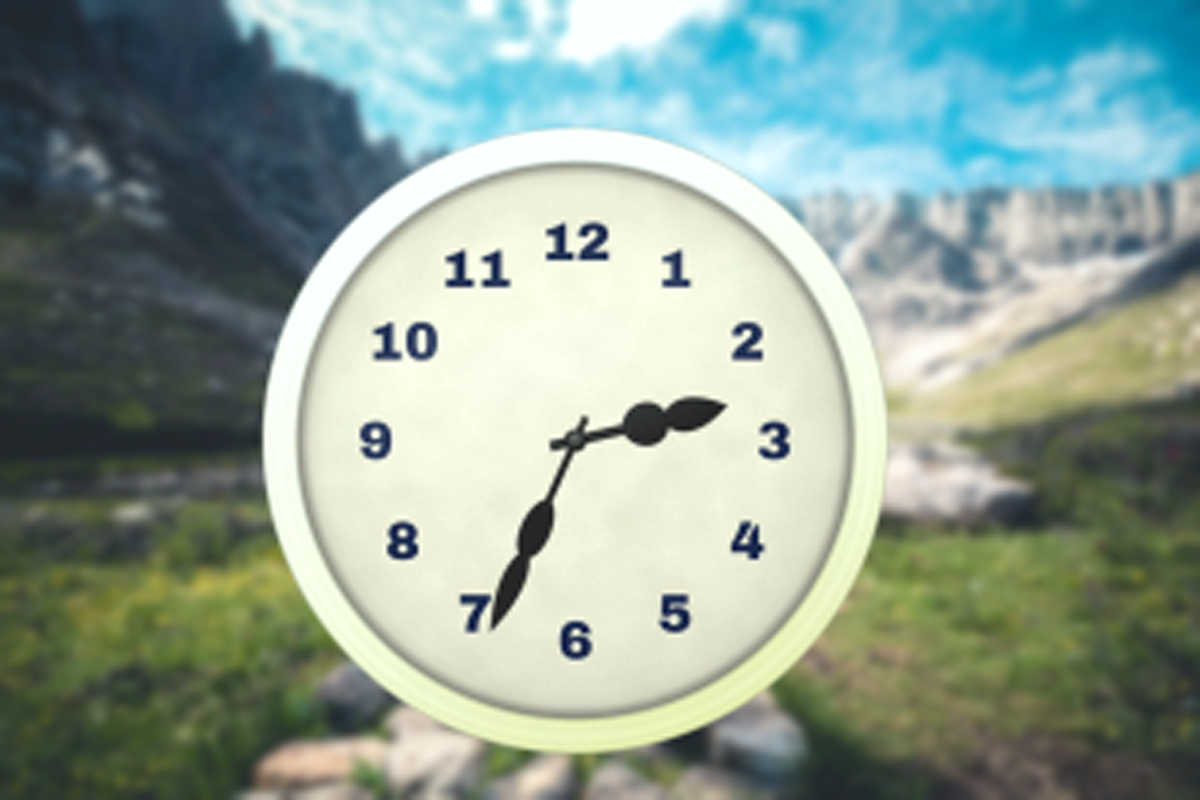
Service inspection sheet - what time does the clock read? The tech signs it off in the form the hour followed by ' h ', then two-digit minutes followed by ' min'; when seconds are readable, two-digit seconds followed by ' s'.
2 h 34 min
